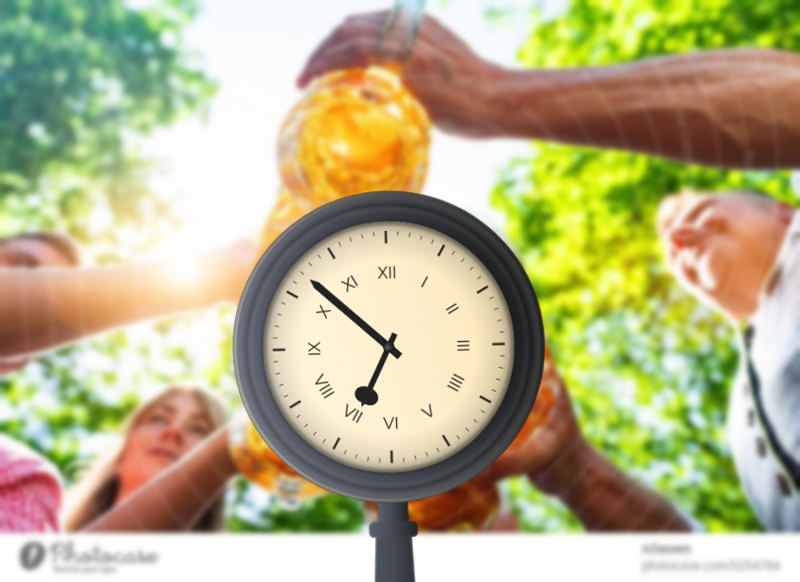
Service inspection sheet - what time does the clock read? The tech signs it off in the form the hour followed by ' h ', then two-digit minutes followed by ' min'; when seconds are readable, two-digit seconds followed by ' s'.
6 h 52 min
